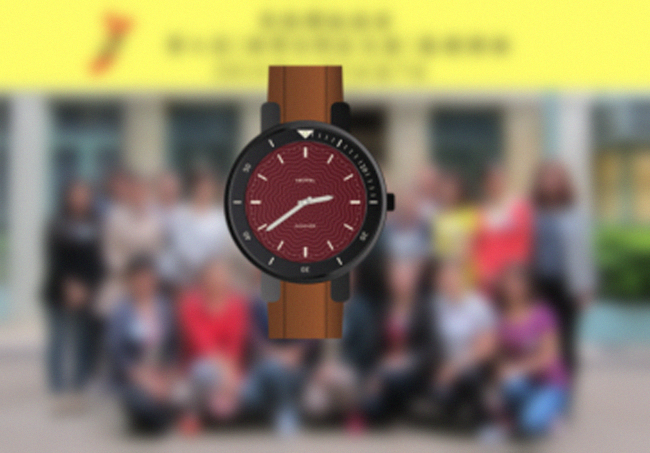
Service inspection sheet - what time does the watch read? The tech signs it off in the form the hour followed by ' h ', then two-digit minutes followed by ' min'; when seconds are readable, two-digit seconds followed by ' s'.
2 h 39 min
